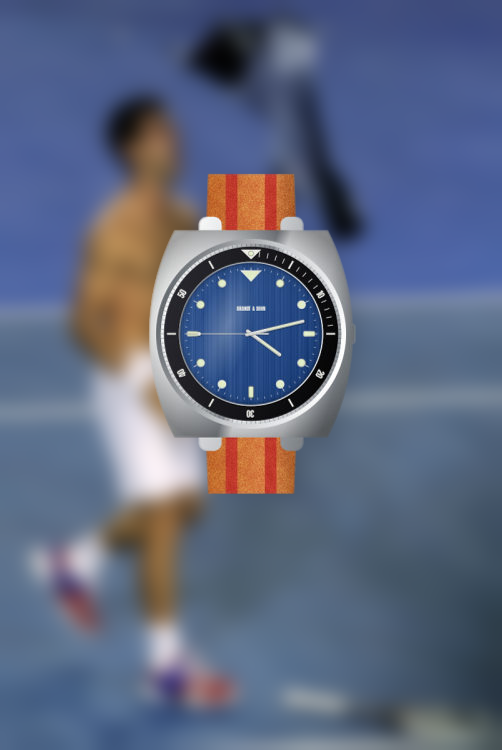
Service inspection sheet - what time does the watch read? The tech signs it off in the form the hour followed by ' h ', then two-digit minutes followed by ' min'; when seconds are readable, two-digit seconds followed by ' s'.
4 h 12 min 45 s
